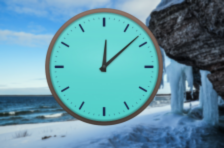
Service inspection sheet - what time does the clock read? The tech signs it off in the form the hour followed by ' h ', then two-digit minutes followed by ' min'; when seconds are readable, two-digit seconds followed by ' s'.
12 h 08 min
